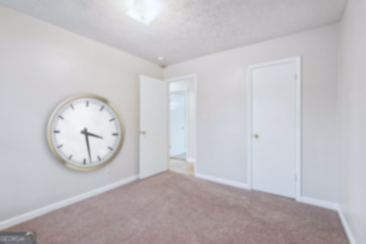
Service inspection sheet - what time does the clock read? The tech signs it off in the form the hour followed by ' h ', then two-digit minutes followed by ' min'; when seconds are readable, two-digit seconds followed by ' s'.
3 h 28 min
